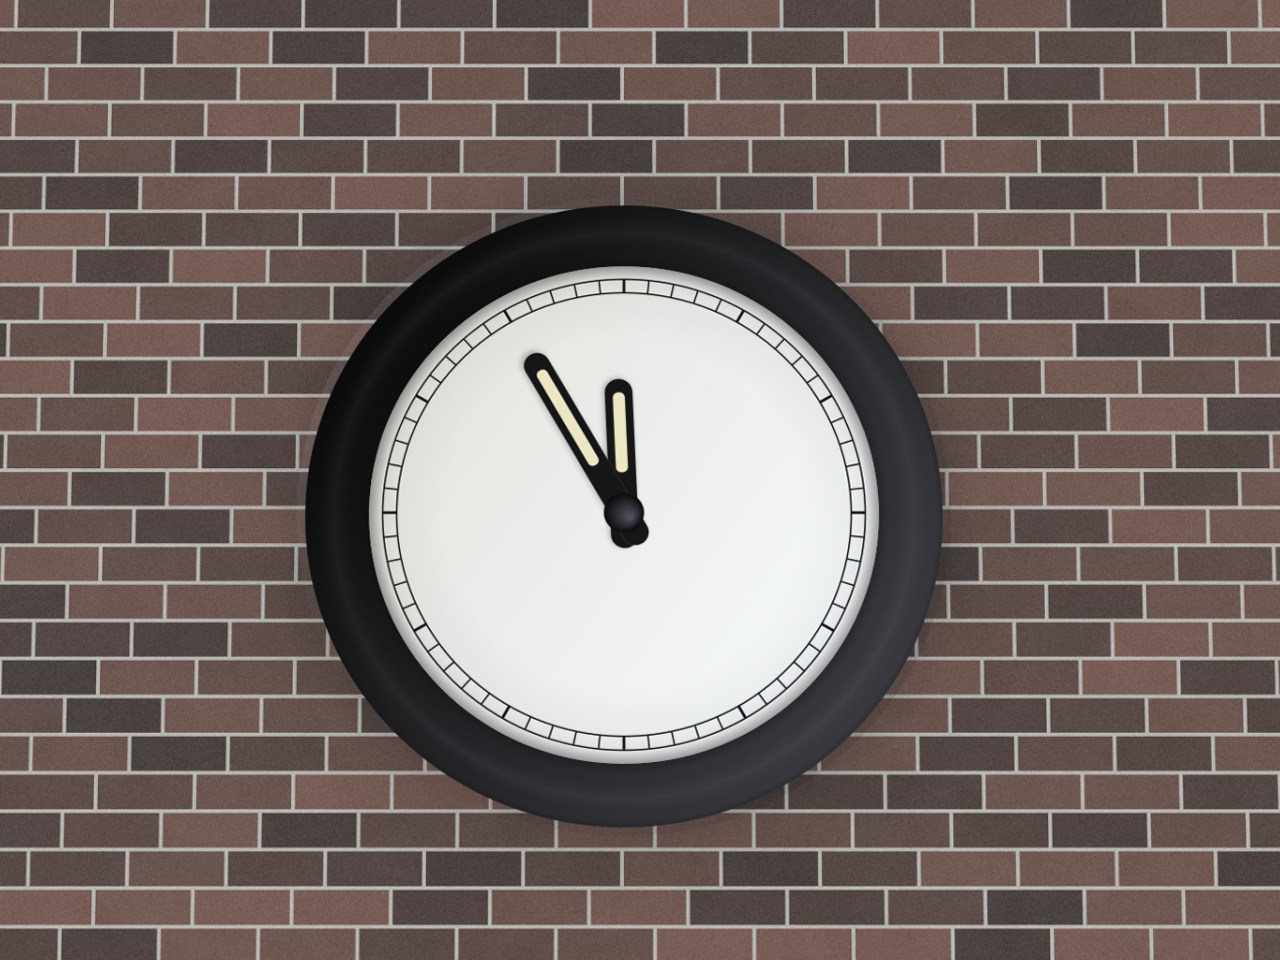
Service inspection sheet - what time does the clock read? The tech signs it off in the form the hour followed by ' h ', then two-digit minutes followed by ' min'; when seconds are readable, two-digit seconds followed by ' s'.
11 h 55 min
